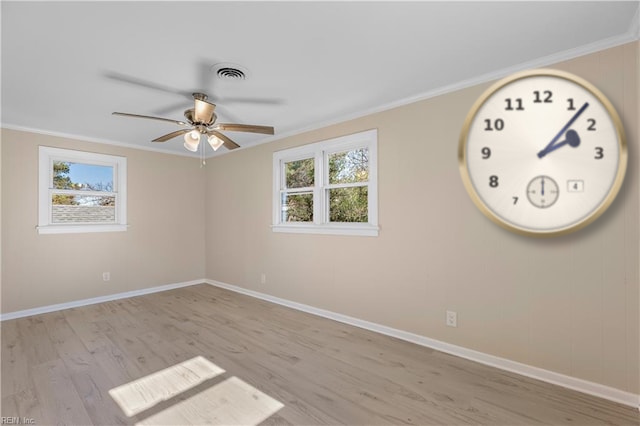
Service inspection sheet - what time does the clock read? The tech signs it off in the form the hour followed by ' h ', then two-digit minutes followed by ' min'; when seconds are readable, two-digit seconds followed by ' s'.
2 h 07 min
